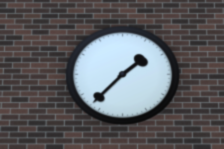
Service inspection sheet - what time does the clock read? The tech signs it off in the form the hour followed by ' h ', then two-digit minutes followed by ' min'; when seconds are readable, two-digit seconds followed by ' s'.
1 h 37 min
